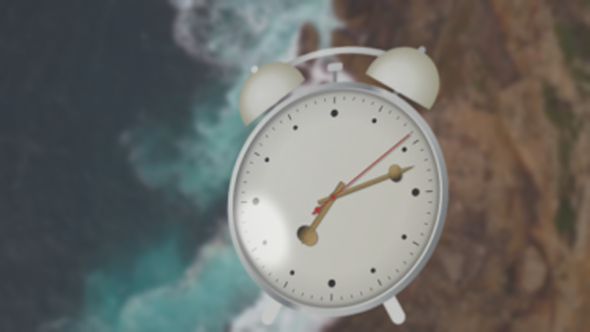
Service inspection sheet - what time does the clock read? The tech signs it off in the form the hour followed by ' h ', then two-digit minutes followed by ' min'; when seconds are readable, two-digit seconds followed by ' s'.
7 h 12 min 09 s
